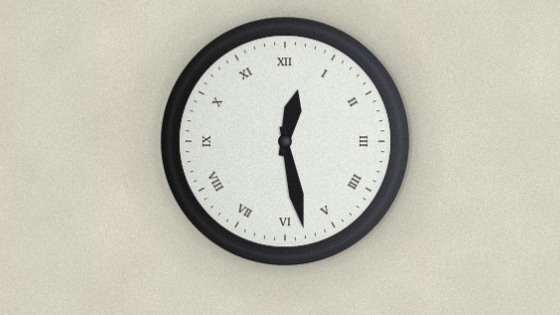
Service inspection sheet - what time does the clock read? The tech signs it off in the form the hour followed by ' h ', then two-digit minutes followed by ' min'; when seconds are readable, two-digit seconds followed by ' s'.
12 h 28 min
